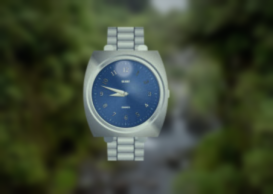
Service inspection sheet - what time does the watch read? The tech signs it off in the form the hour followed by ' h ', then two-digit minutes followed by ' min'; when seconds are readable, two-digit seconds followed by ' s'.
8 h 48 min
